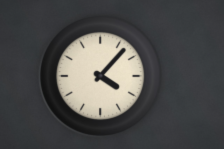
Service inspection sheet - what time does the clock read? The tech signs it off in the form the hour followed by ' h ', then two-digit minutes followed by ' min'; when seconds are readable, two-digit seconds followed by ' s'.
4 h 07 min
